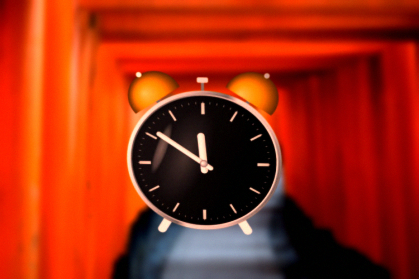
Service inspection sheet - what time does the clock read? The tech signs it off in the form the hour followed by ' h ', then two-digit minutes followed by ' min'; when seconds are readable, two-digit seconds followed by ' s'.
11 h 51 min
